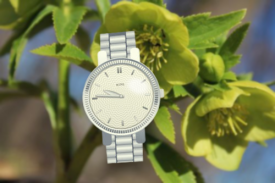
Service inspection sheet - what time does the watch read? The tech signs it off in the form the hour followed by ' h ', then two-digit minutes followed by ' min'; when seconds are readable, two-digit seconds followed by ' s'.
9 h 46 min
